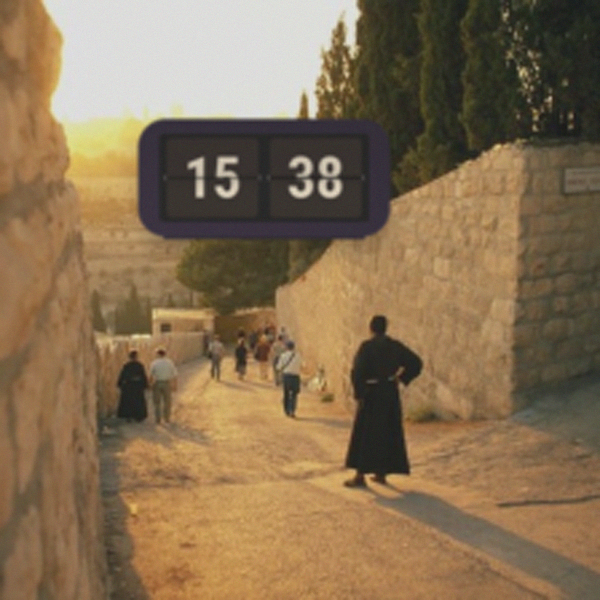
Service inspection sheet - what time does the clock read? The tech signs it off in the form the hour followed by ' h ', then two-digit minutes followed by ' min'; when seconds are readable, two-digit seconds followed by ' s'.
15 h 38 min
